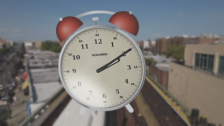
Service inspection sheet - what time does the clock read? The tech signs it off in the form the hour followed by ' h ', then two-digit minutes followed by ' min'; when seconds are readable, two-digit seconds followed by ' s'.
2 h 10 min
